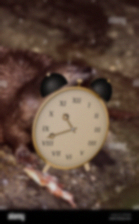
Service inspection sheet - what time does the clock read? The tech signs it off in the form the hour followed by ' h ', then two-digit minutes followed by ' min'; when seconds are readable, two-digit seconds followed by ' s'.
10 h 42 min
